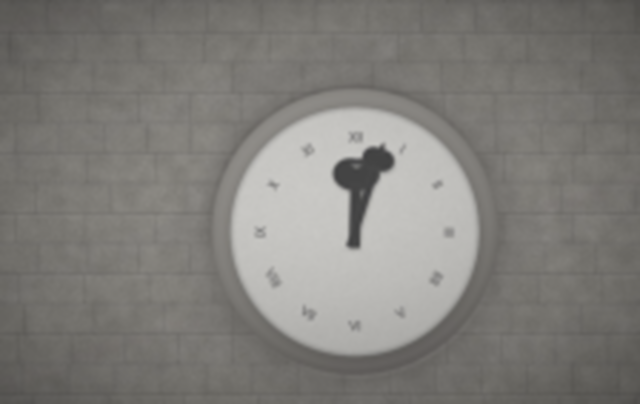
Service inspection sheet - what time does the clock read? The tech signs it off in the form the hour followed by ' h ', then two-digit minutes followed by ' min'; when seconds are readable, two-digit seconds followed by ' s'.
12 h 03 min
